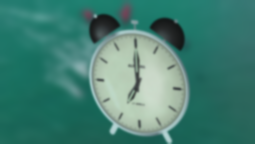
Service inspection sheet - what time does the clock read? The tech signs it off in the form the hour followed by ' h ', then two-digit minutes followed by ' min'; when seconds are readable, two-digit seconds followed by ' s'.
7 h 00 min
